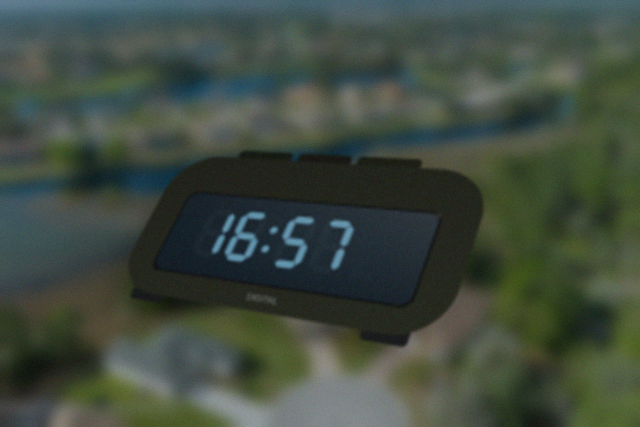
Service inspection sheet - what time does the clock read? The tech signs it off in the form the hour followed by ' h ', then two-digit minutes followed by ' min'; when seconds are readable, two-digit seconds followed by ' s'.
16 h 57 min
